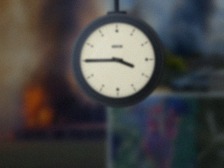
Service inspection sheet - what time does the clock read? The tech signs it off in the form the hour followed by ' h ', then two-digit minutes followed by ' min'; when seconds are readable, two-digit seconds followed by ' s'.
3 h 45 min
